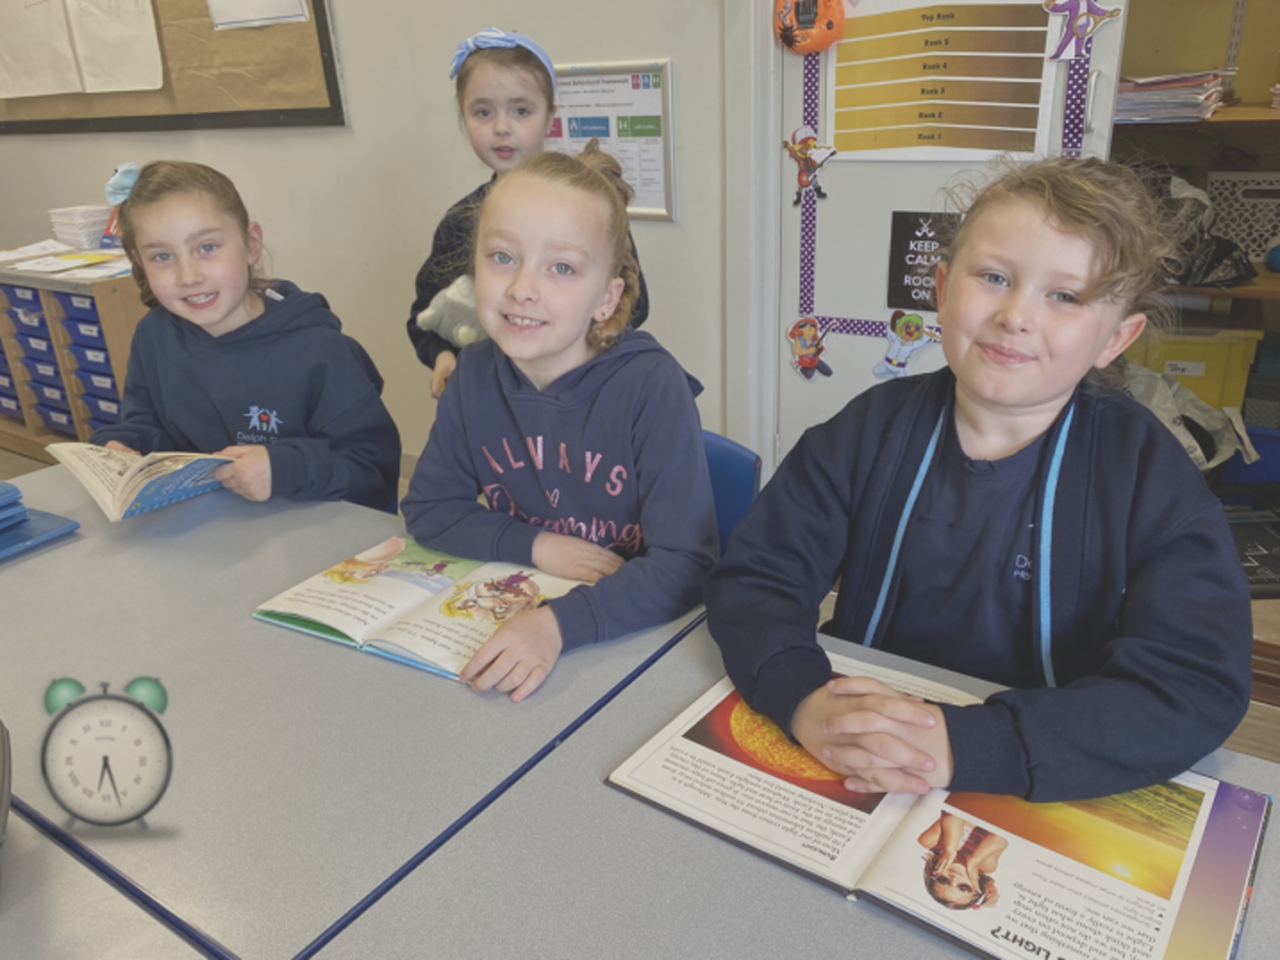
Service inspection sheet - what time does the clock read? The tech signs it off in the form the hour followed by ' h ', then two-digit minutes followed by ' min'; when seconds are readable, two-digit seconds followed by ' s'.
6 h 27 min
